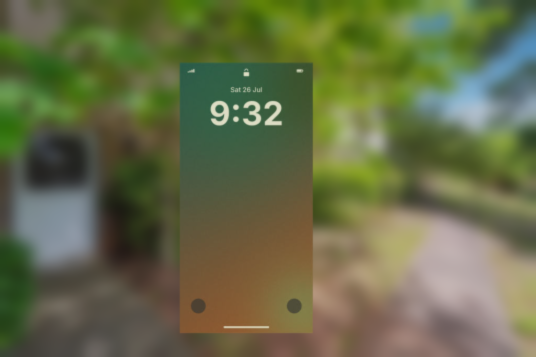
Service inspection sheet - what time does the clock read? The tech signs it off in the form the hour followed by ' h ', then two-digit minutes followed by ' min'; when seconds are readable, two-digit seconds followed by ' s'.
9 h 32 min
